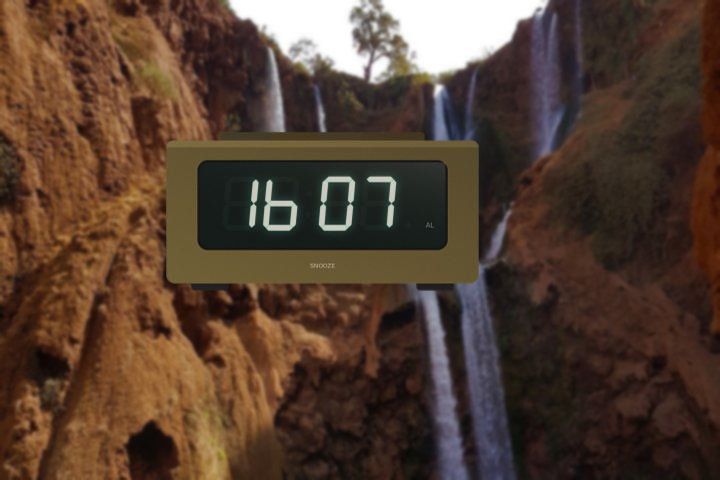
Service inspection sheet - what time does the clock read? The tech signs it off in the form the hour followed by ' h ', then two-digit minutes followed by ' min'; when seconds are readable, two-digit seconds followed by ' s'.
16 h 07 min
